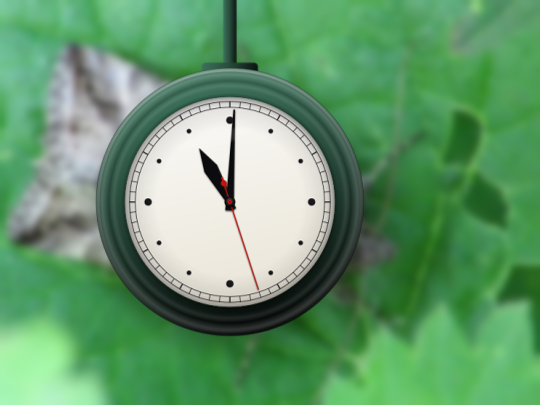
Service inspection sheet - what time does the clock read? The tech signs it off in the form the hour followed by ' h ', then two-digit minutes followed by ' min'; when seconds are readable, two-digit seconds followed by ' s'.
11 h 00 min 27 s
